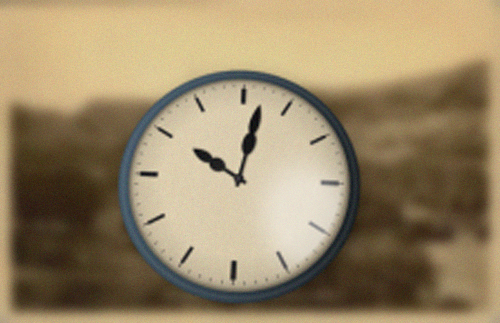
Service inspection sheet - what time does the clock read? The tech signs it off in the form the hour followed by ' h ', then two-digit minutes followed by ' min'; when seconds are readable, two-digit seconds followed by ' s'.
10 h 02 min
